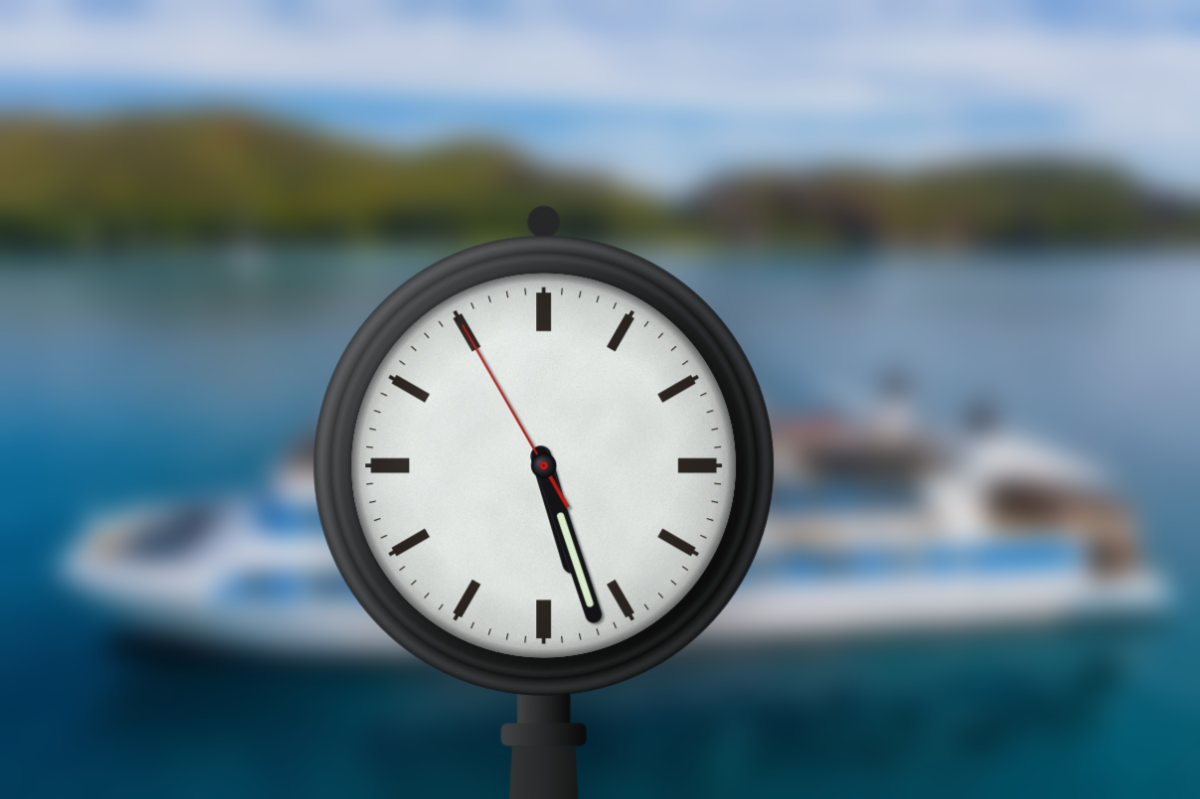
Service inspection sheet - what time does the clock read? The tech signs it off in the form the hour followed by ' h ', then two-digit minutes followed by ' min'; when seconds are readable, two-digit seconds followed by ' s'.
5 h 26 min 55 s
